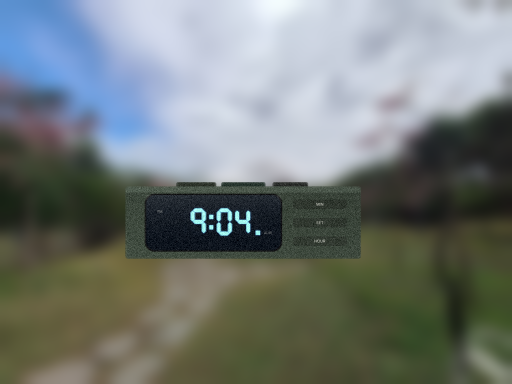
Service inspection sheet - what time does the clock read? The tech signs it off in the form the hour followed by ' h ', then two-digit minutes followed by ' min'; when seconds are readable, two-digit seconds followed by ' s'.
9 h 04 min
